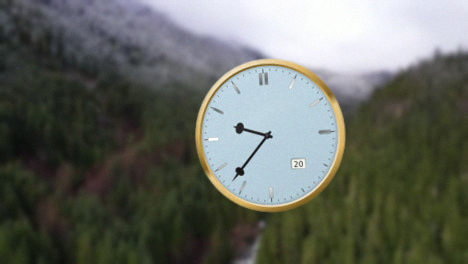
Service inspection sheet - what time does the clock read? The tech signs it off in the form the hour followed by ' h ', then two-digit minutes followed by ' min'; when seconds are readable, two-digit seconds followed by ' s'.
9 h 37 min
